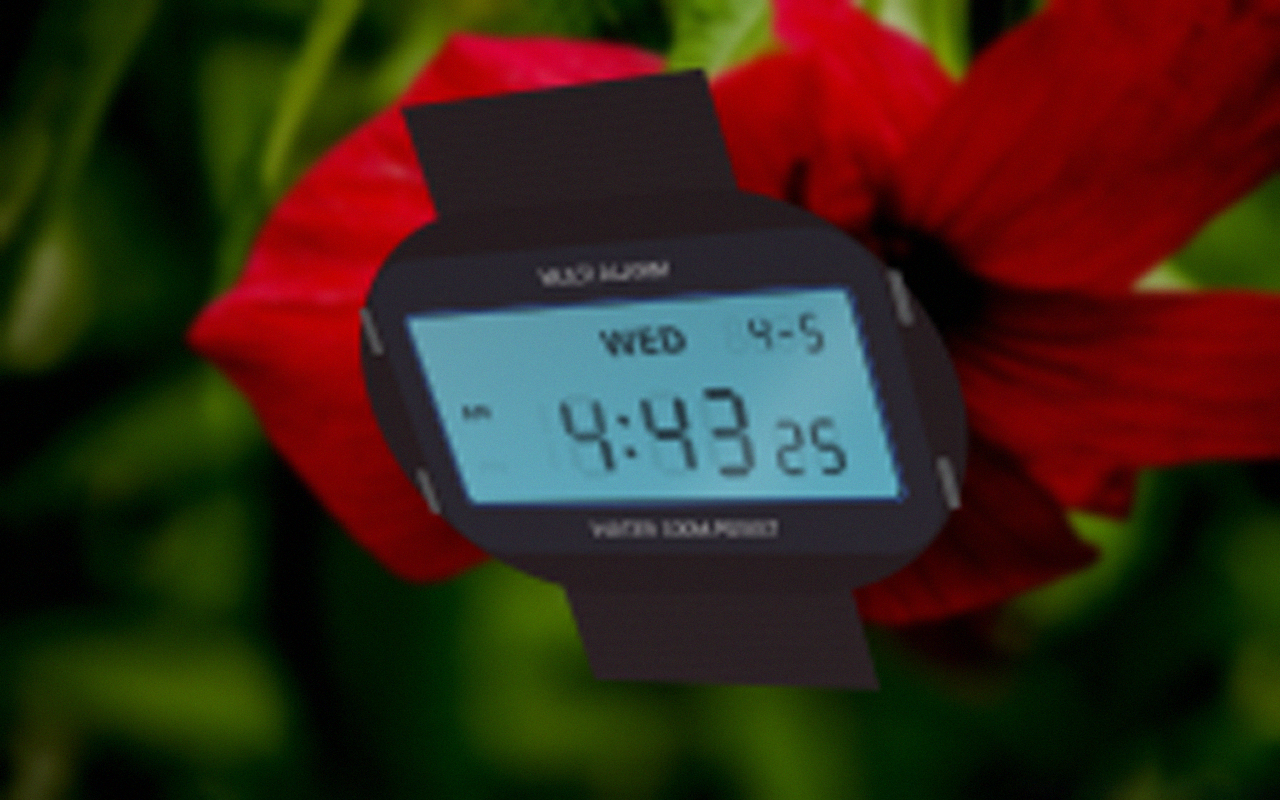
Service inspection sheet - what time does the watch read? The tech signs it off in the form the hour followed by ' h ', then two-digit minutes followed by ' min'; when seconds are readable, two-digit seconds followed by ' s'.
4 h 43 min 25 s
